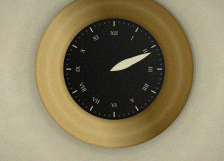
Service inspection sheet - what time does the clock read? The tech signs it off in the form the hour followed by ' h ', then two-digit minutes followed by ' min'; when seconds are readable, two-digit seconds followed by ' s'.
2 h 11 min
